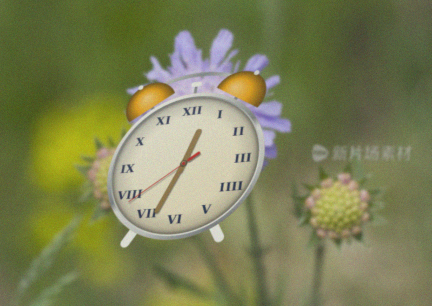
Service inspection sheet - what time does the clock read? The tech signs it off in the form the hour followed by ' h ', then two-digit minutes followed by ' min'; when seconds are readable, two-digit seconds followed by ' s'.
12 h 33 min 39 s
